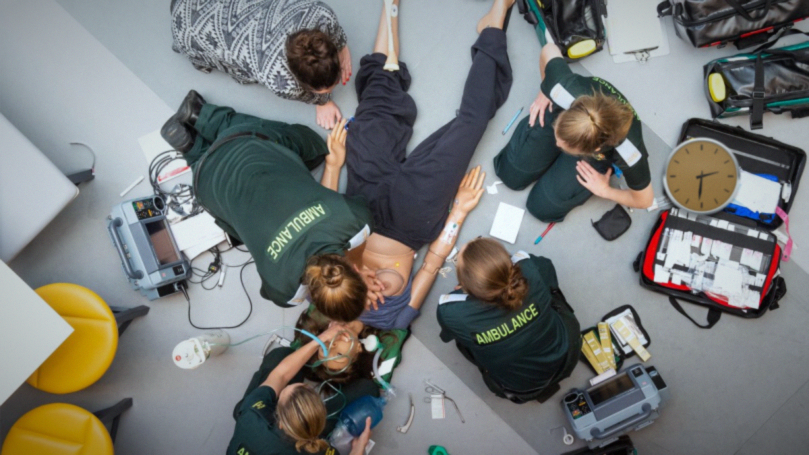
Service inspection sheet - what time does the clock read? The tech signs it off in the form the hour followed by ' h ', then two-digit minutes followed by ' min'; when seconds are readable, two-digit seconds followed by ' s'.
2 h 31 min
